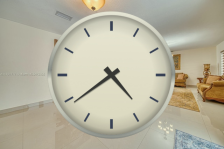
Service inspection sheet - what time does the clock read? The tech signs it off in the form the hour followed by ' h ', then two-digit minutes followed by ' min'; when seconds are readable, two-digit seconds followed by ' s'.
4 h 39 min
